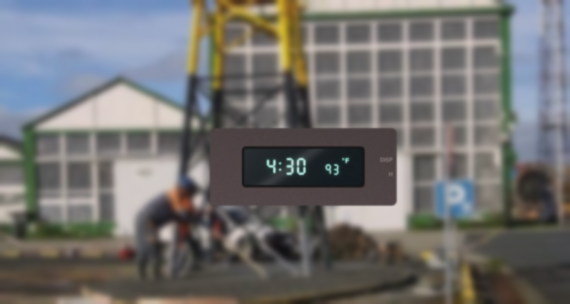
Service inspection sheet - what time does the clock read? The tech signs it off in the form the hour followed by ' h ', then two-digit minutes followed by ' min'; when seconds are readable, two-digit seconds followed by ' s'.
4 h 30 min
